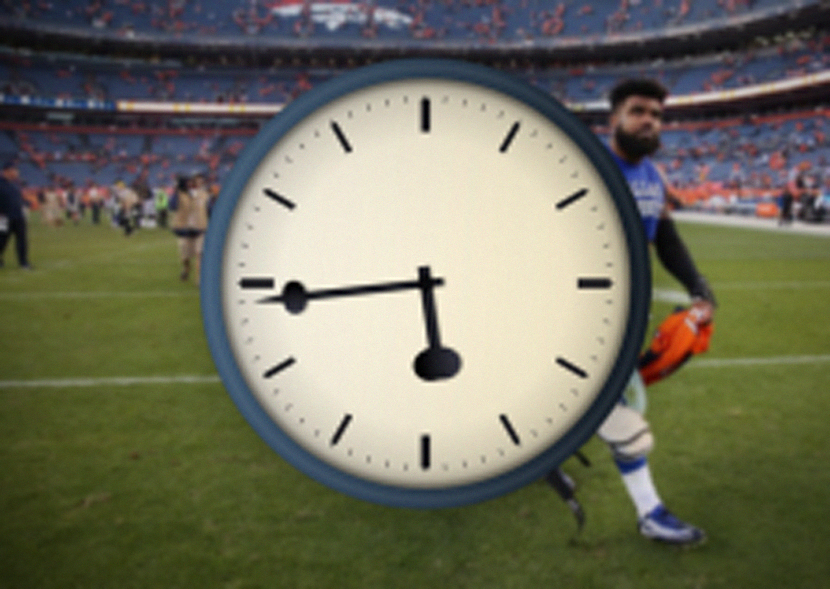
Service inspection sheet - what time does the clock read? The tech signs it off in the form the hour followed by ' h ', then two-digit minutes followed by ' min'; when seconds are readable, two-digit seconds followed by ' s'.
5 h 44 min
